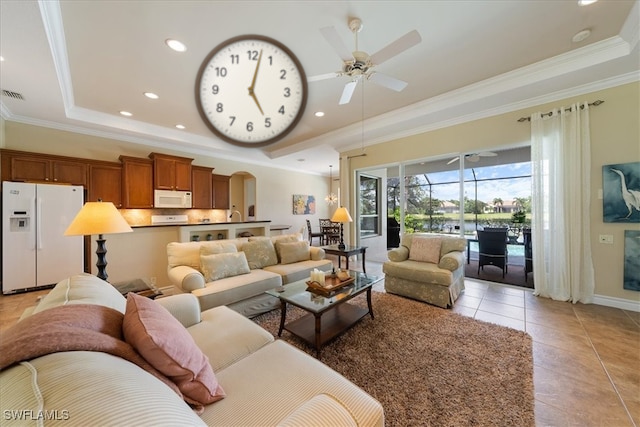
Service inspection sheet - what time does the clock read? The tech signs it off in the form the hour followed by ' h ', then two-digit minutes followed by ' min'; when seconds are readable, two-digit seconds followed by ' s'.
5 h 02 min
